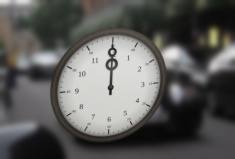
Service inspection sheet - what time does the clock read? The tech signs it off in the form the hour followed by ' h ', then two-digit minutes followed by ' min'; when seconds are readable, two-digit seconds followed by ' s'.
12 h 00 min
